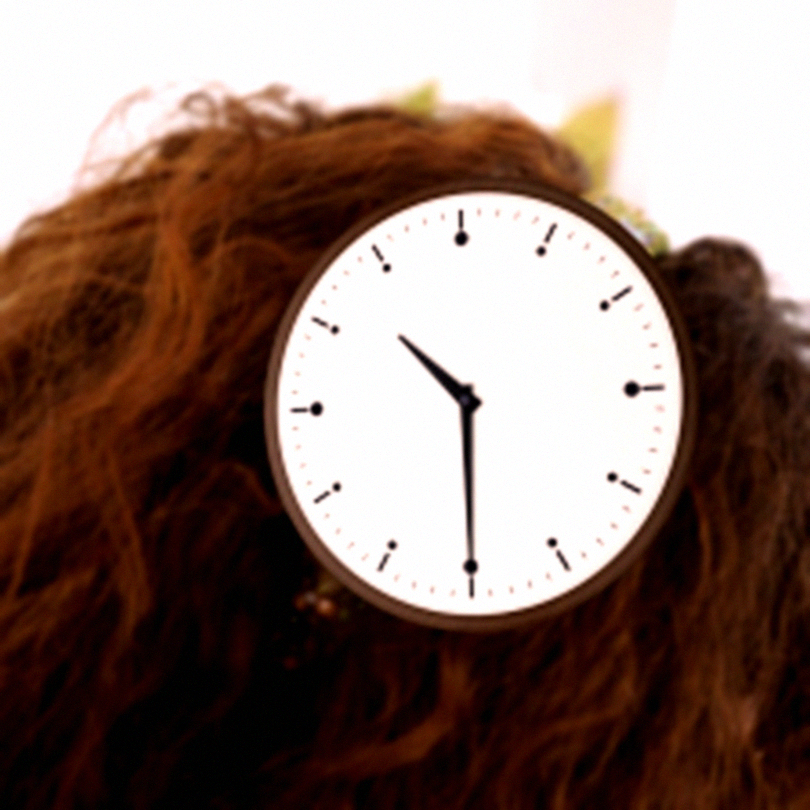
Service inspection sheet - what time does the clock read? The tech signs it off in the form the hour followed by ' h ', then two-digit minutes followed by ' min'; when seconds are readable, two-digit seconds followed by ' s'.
10 h 30 min
